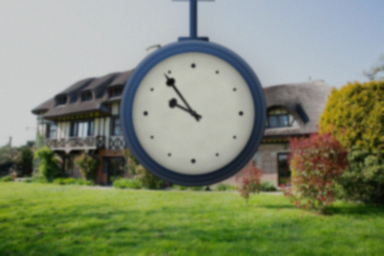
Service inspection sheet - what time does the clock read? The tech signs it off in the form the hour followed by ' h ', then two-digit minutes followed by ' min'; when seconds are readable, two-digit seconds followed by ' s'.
9 h 54 min
